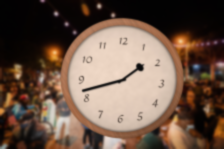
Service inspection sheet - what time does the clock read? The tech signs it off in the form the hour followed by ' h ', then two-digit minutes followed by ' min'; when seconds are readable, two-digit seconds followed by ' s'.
1 h 42 min
